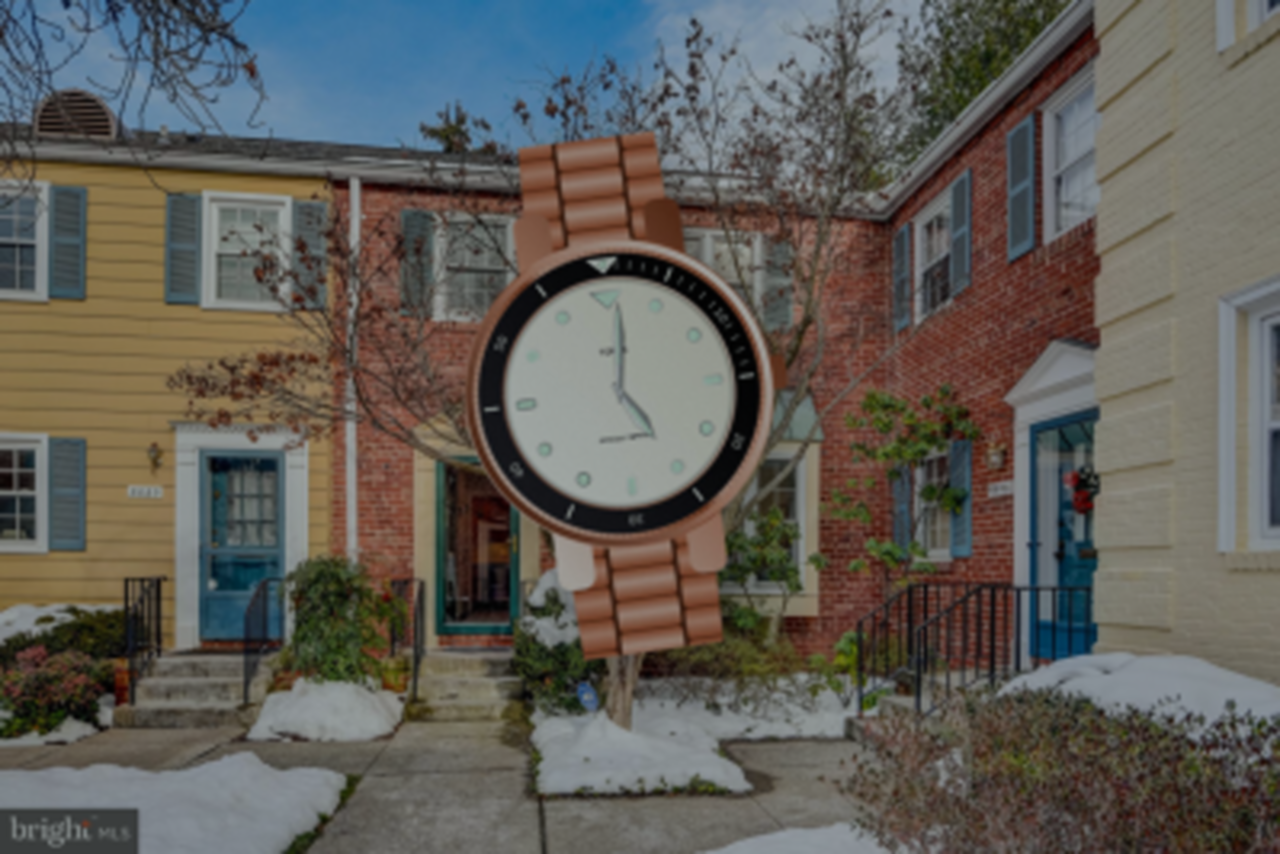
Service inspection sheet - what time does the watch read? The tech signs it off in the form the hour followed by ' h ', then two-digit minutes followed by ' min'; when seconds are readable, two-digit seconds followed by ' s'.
5 h 01 min
